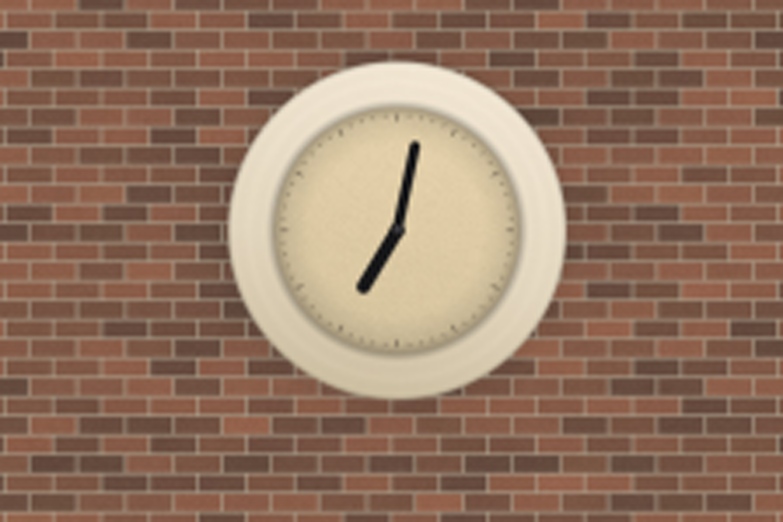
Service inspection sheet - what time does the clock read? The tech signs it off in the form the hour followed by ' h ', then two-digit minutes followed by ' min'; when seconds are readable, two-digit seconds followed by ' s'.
7 h 02 min
